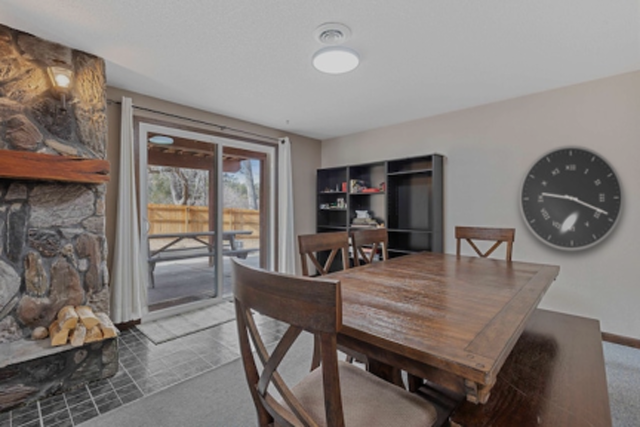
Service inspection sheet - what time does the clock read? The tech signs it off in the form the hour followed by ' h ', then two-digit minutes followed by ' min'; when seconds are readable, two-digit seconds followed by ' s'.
9 h 19 min
